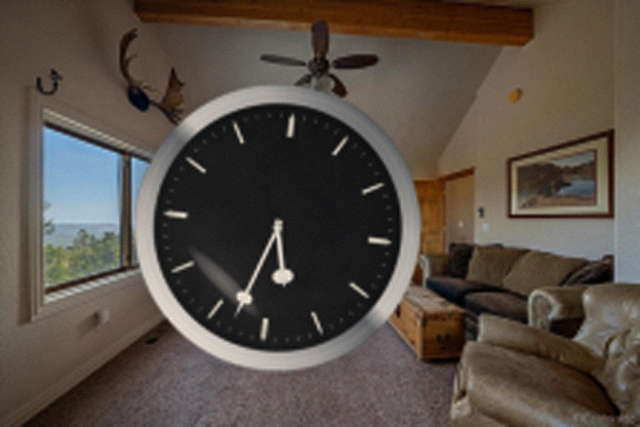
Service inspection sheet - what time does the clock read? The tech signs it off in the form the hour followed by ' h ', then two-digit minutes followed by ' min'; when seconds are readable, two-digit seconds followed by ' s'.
5 h 33 min
